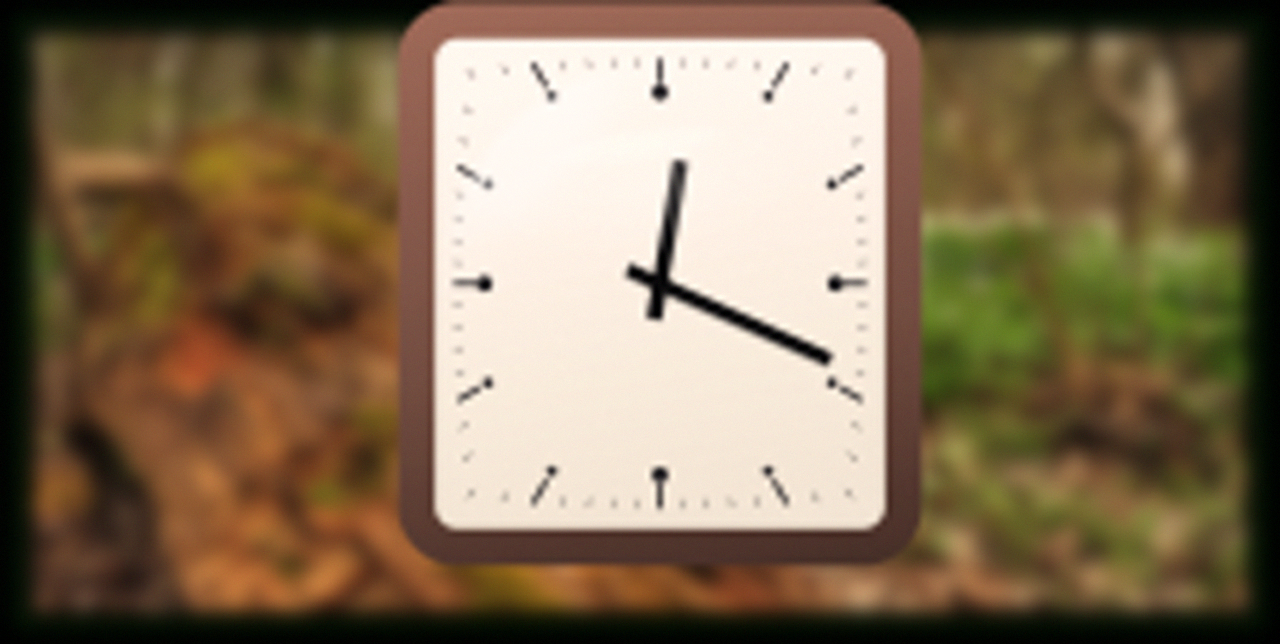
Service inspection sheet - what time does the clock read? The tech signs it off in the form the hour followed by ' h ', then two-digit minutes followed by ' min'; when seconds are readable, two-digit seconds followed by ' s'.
12 h 19 min
